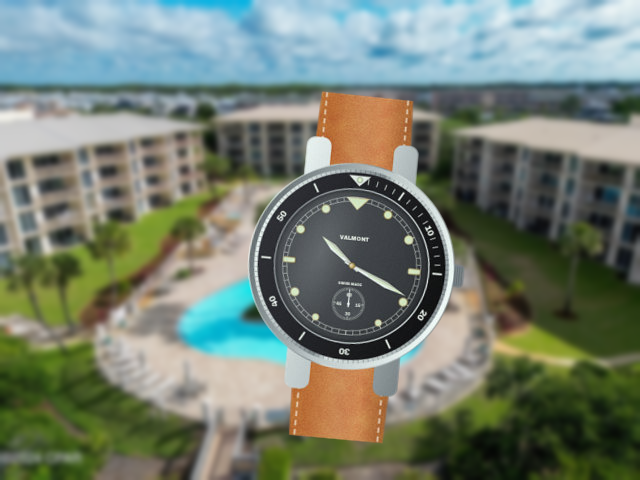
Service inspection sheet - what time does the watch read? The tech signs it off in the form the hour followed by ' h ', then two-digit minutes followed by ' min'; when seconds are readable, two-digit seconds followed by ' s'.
10 h 19 min
